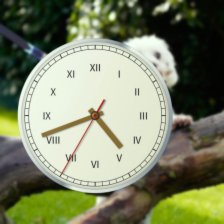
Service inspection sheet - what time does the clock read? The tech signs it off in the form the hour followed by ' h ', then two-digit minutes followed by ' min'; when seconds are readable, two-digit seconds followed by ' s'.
4 h 41 min 35 s
